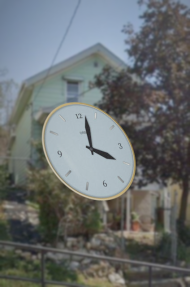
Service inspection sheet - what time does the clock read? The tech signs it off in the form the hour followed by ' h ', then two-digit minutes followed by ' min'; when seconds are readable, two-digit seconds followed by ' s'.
4 h 02 min
